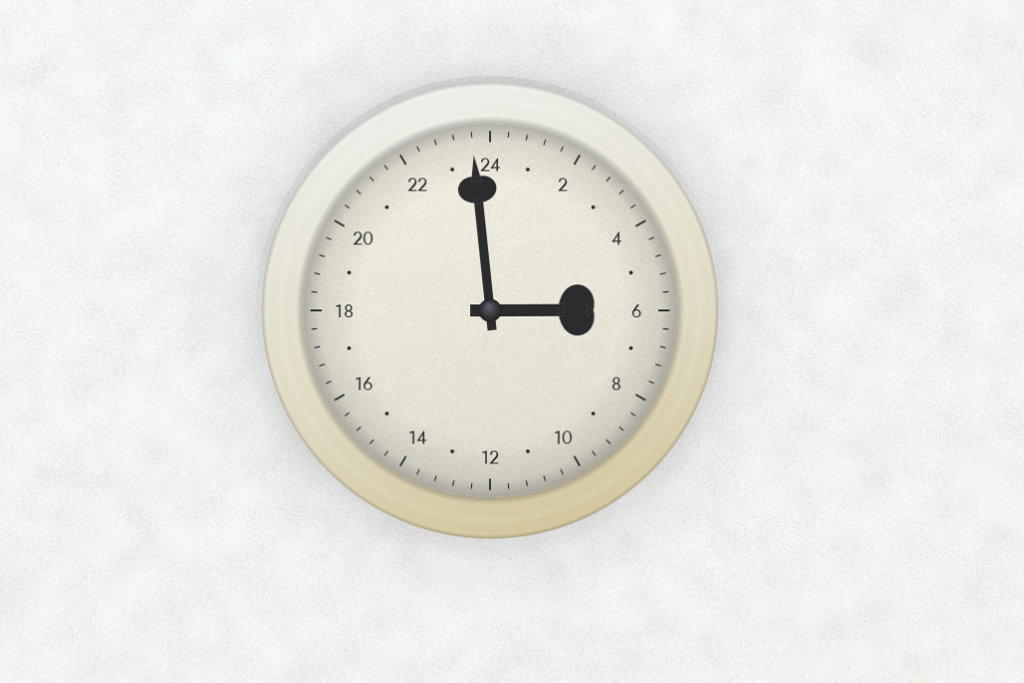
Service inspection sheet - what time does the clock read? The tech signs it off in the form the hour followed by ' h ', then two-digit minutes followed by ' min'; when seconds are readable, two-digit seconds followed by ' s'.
5 h 59 min
